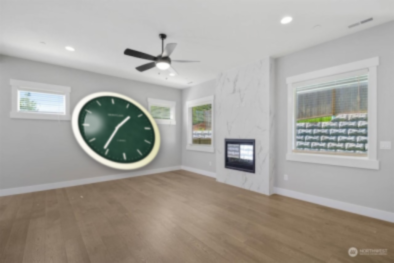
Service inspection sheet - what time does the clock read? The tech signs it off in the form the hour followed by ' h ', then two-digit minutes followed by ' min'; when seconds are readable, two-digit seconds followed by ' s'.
1 h 36 min
